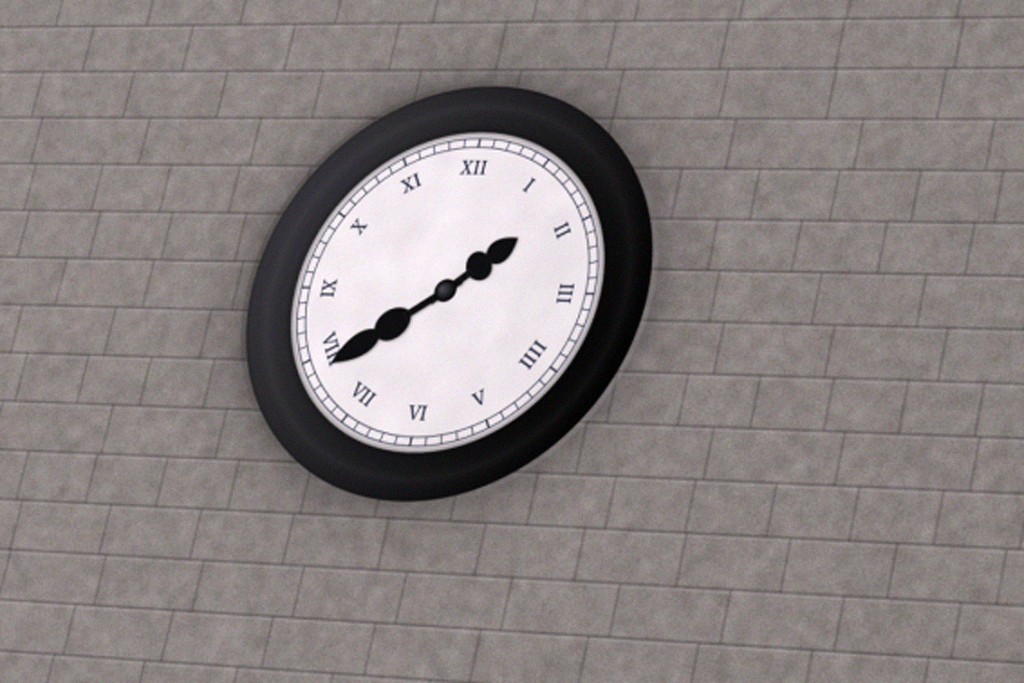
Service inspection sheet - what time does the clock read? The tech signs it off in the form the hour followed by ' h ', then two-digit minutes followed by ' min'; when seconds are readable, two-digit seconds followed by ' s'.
1 h 39 min
